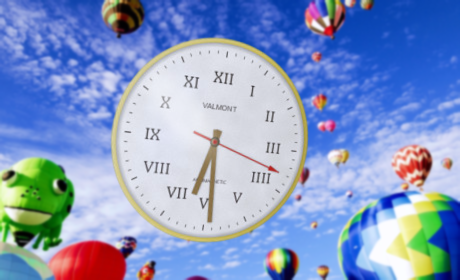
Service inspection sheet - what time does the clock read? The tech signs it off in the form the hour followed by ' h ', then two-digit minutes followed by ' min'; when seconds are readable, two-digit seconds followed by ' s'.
6 h 29 min 18 s
